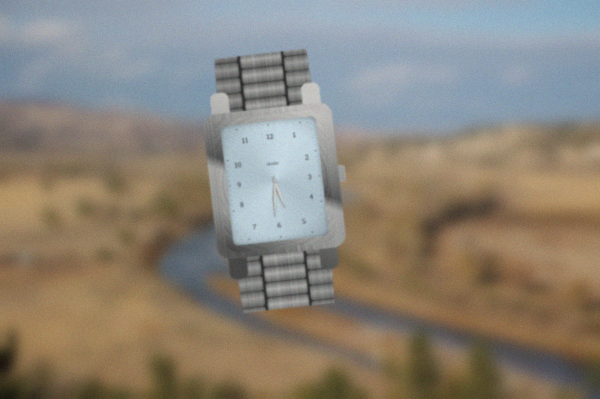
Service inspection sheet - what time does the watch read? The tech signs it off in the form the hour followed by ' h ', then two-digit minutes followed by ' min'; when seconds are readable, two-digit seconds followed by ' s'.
5 h 31 min
